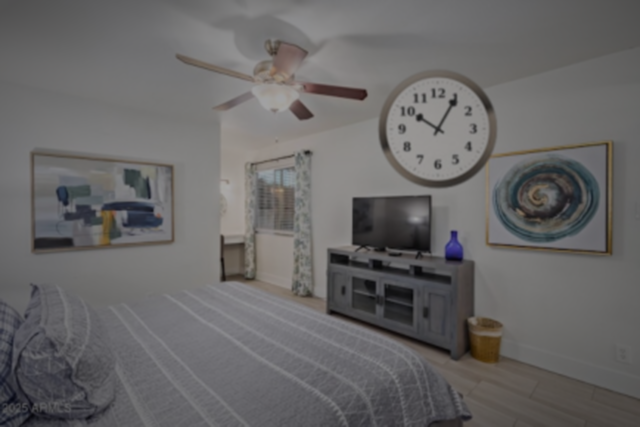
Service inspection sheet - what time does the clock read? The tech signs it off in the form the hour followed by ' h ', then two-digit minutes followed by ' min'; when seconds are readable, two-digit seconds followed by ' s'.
10 h 05 min
